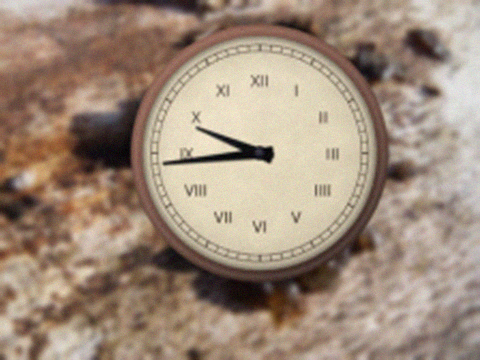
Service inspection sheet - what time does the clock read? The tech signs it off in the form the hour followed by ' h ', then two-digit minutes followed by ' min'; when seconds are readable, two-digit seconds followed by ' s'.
9 h 44 min
